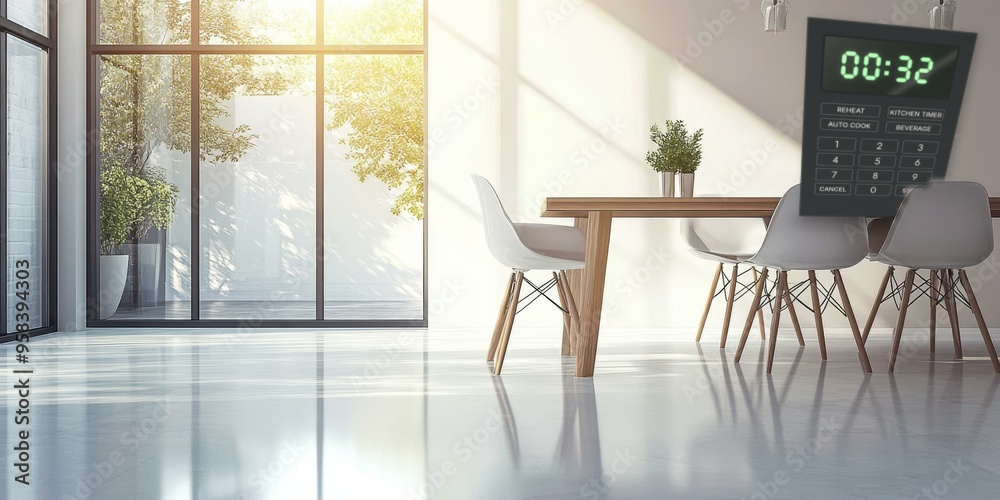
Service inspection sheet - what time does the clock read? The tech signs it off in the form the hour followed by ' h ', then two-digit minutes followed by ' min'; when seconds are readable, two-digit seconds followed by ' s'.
0 h 32 min
